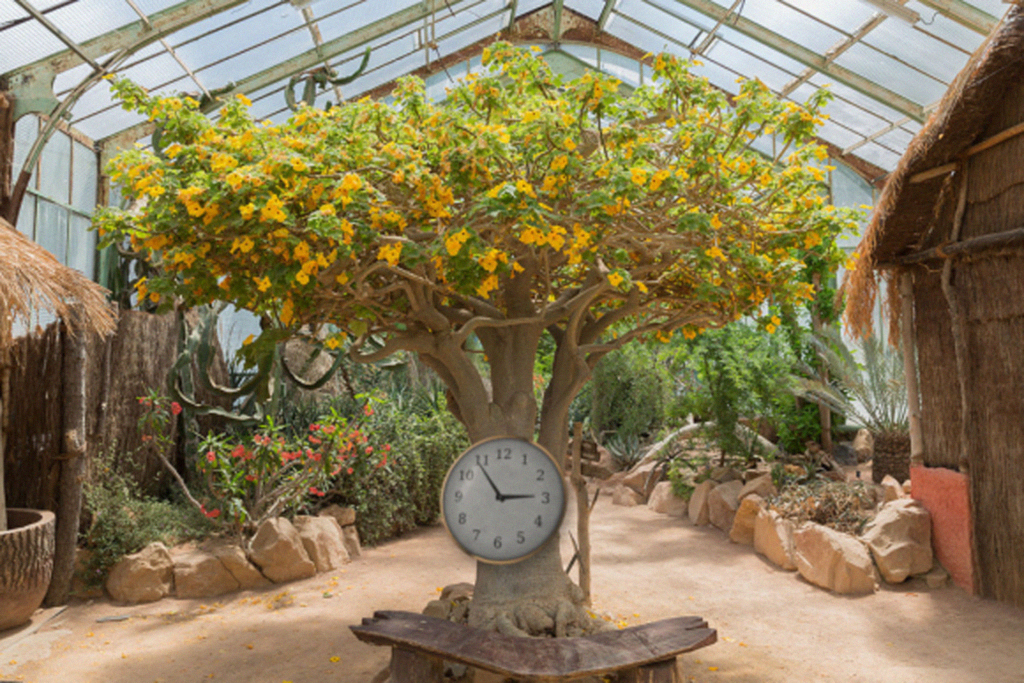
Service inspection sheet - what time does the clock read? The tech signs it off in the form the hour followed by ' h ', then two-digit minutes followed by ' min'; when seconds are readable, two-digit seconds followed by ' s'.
2 h 54 min
